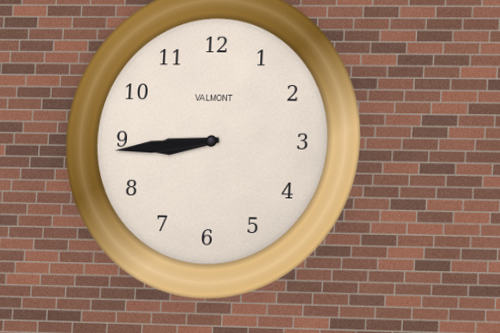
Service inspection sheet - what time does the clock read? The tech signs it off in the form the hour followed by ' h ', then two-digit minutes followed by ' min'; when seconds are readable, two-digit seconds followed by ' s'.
8 h 44 min
